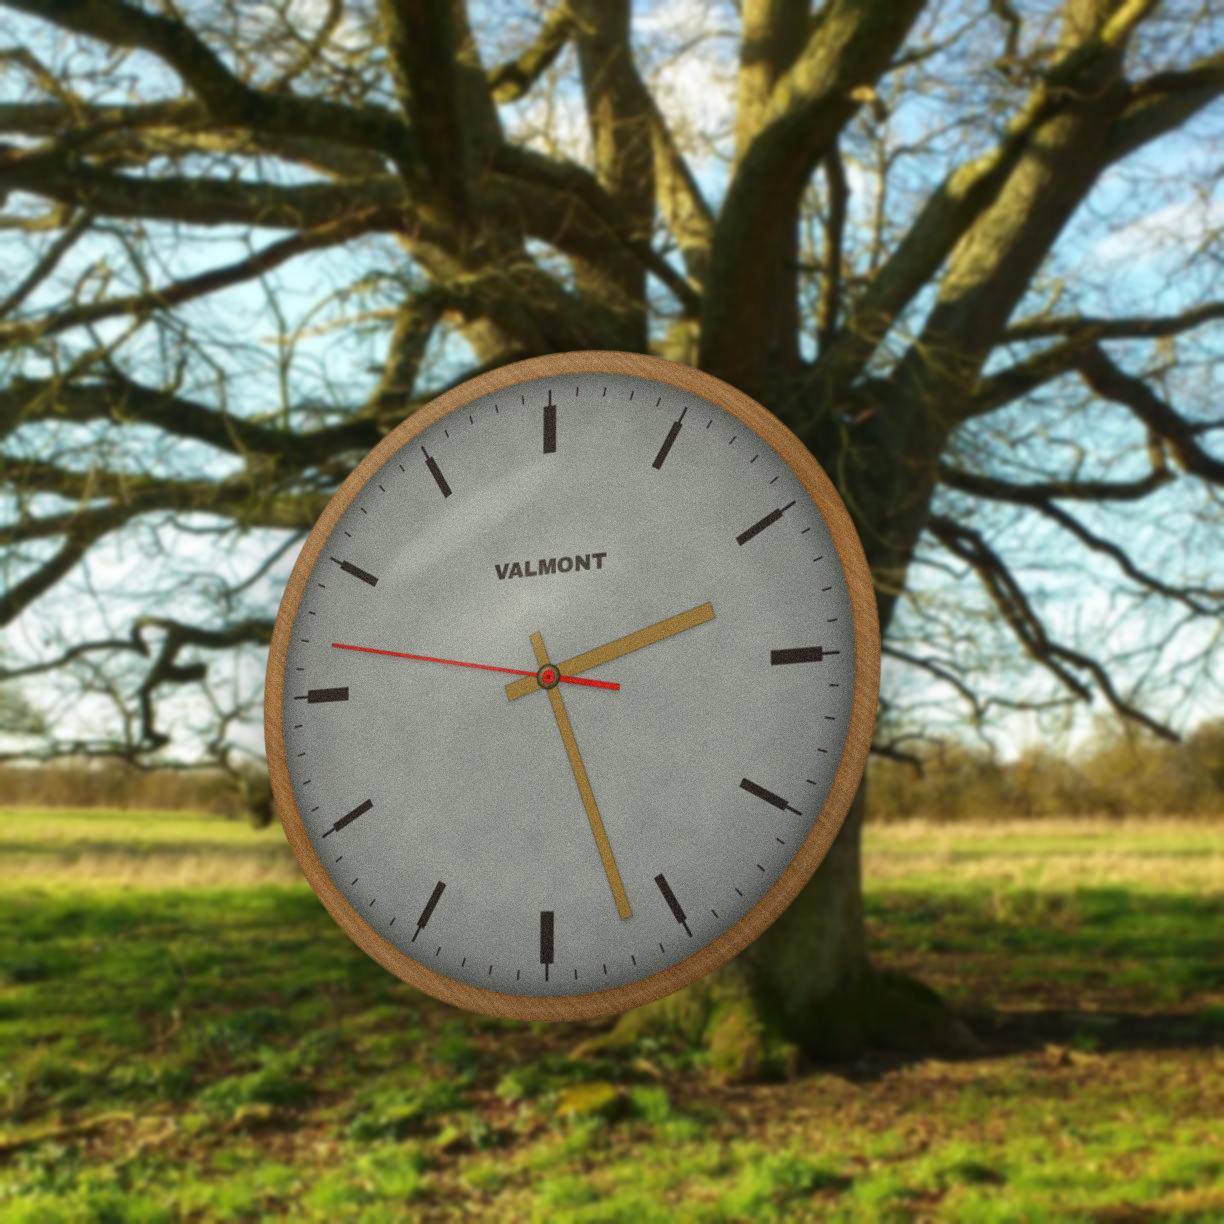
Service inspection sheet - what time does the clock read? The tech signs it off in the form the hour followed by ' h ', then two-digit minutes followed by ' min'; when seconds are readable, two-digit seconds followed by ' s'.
2 h 26 min 47 s
